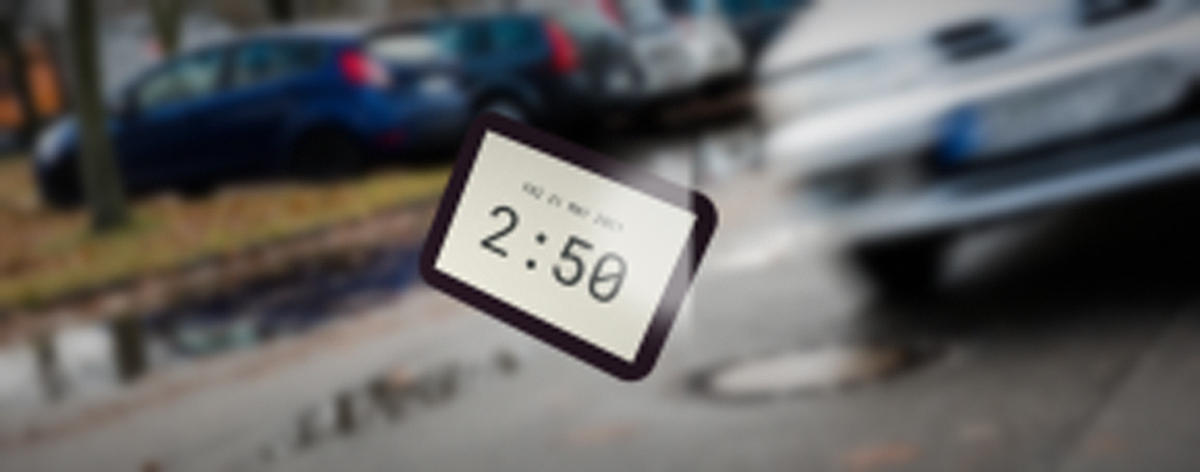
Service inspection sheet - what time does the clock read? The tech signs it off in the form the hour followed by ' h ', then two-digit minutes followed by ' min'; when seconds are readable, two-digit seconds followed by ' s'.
2 h 50 min
